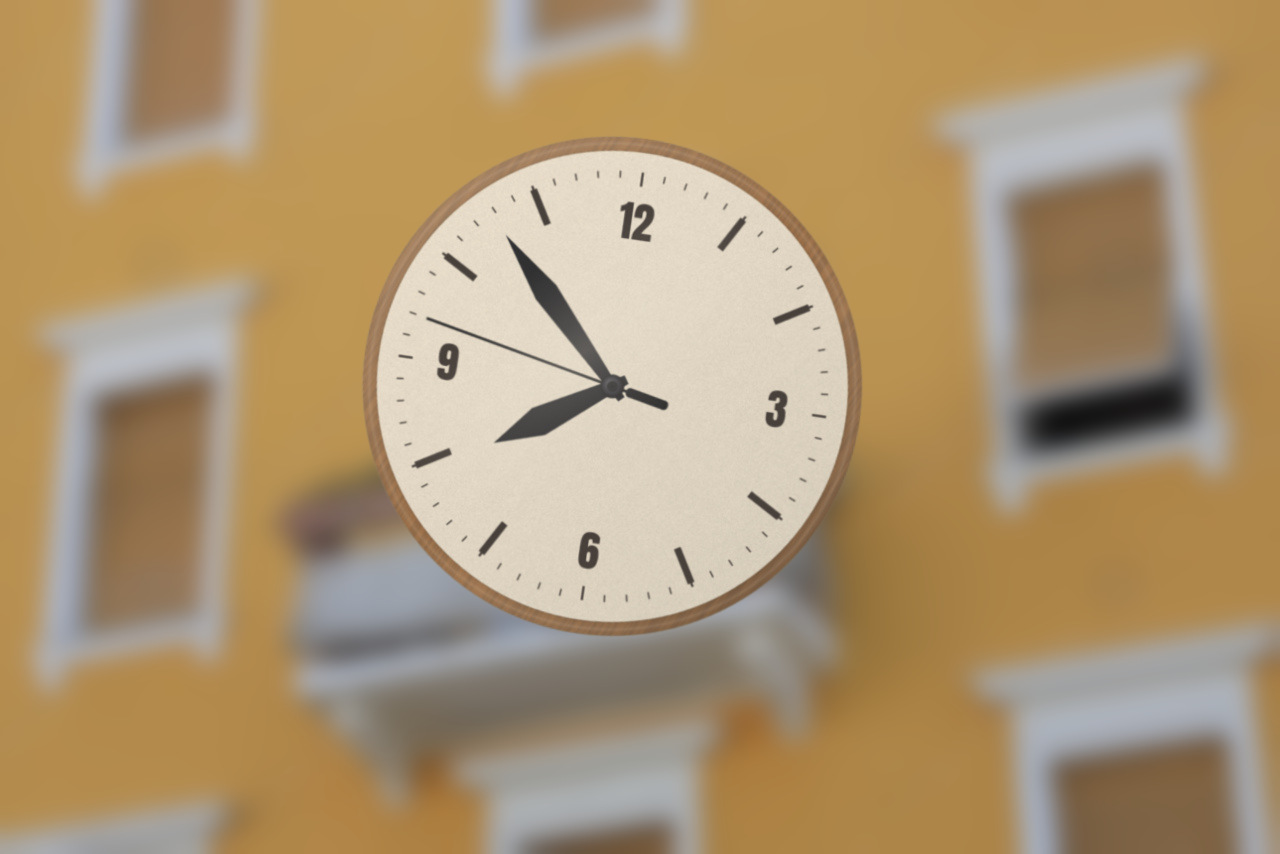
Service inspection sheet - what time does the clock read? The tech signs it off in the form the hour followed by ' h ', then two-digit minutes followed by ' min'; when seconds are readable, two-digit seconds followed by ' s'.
7 h 52 min 47 s
